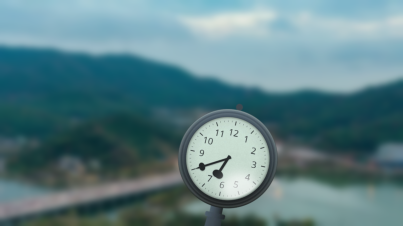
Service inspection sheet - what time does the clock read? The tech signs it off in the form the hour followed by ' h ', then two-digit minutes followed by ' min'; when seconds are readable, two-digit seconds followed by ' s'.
6 h 40 min
